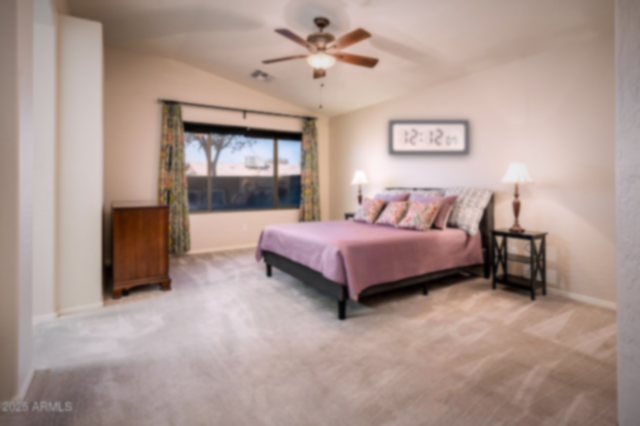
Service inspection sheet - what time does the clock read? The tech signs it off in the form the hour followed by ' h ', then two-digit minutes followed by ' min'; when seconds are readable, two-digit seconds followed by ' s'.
12 h 12 min
